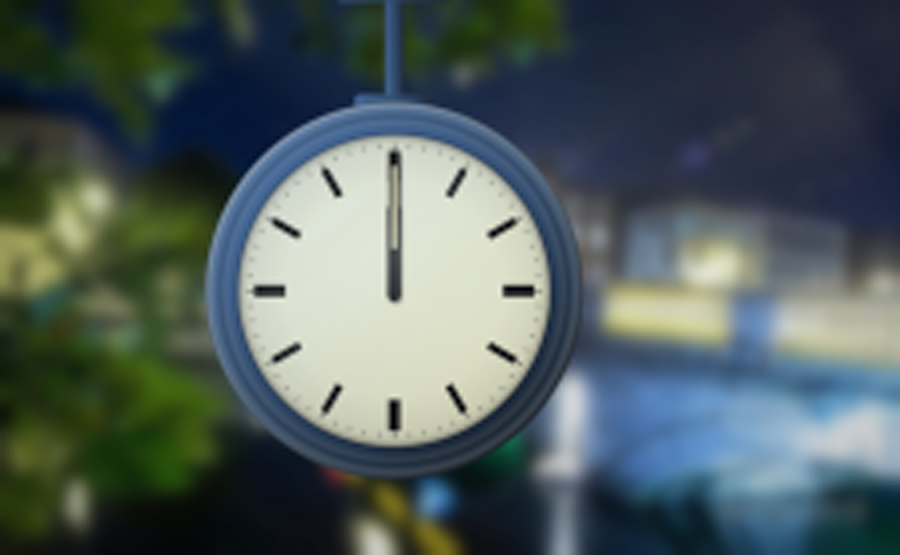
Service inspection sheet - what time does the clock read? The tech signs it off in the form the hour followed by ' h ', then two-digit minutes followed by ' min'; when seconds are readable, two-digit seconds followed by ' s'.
12 h 00 min
